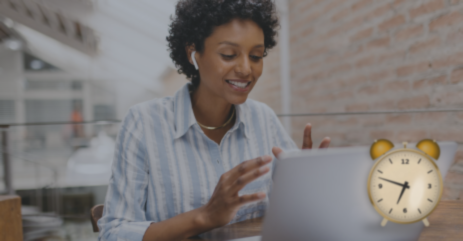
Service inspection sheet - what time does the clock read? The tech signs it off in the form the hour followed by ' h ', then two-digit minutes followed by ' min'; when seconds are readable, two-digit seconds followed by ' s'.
6 h 48 min
